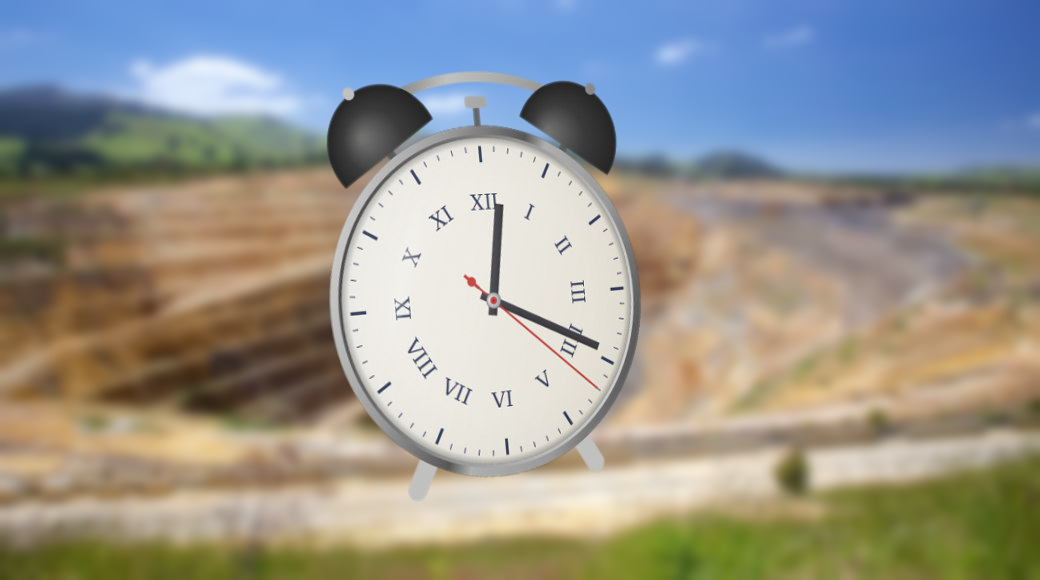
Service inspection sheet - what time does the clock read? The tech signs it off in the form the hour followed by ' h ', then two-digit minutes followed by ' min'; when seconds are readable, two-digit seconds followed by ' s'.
12 h 19 min 22 s
